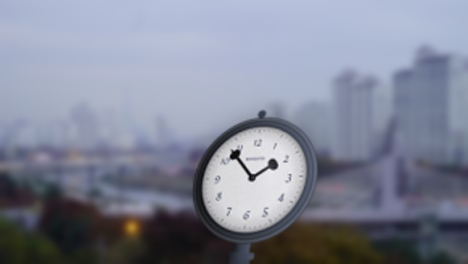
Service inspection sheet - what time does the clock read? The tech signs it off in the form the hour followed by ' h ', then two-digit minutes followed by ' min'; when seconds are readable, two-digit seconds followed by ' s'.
1 h 53 min
